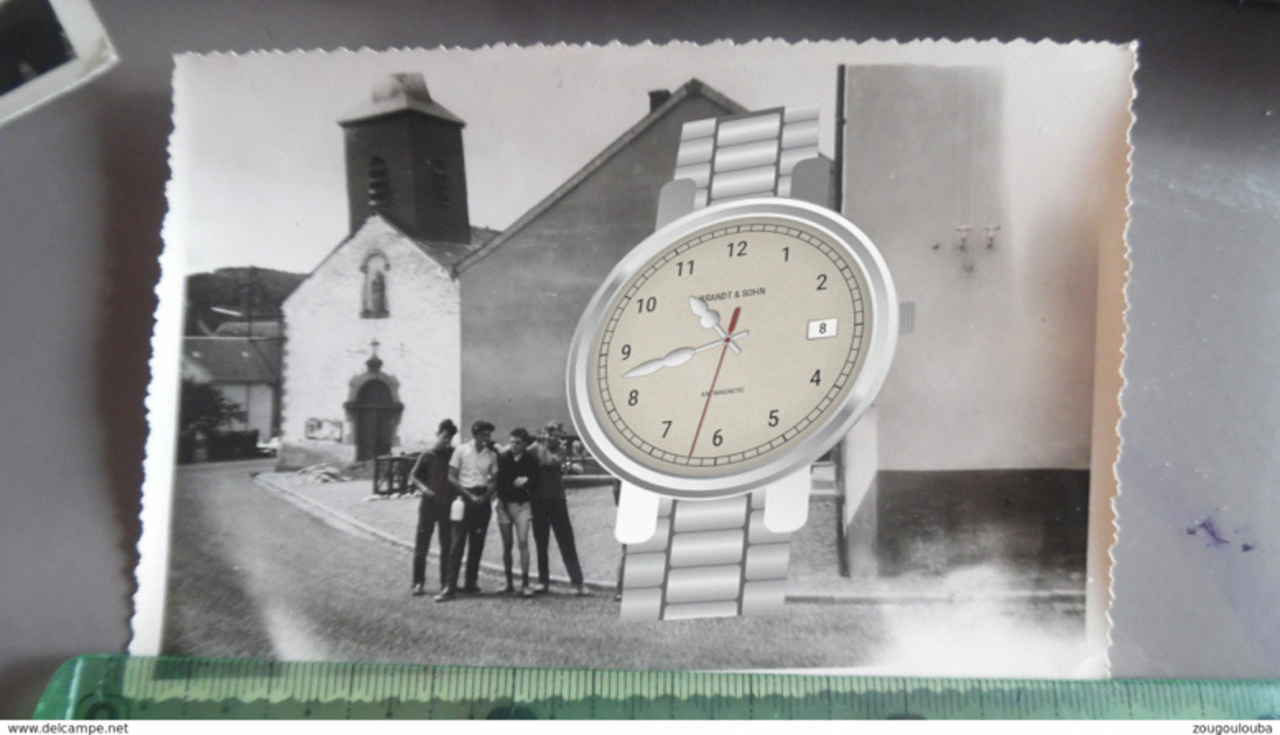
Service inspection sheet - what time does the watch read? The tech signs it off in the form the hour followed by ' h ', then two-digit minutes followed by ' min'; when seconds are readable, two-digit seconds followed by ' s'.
10 h 42 min 32 s
